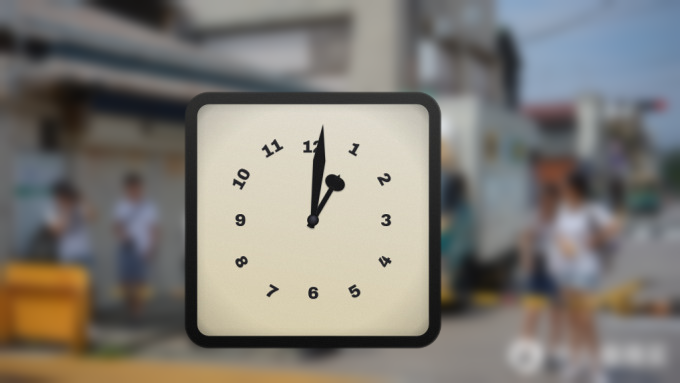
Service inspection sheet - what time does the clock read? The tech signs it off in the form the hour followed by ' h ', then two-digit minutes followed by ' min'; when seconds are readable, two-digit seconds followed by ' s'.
1 h 01 min
